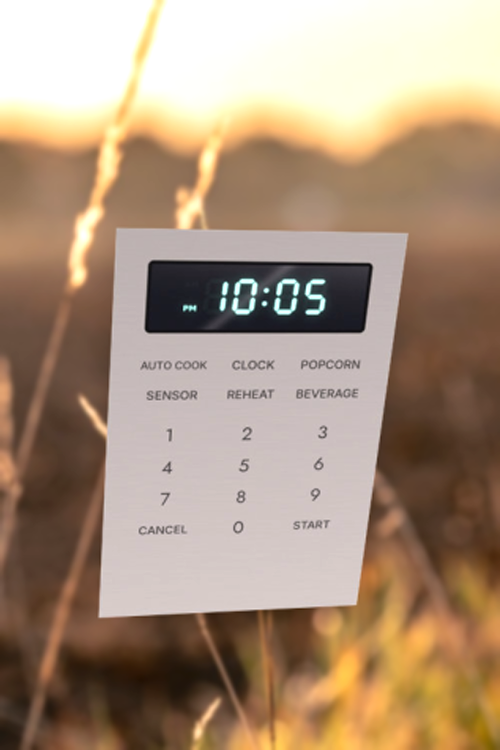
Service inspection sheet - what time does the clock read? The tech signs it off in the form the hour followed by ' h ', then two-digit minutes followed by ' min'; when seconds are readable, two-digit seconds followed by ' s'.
10 h 05 min
